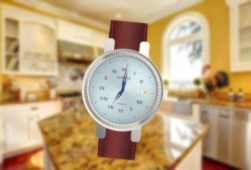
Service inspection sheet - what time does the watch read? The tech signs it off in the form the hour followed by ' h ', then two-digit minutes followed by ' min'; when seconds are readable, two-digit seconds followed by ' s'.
7 h 01 min
